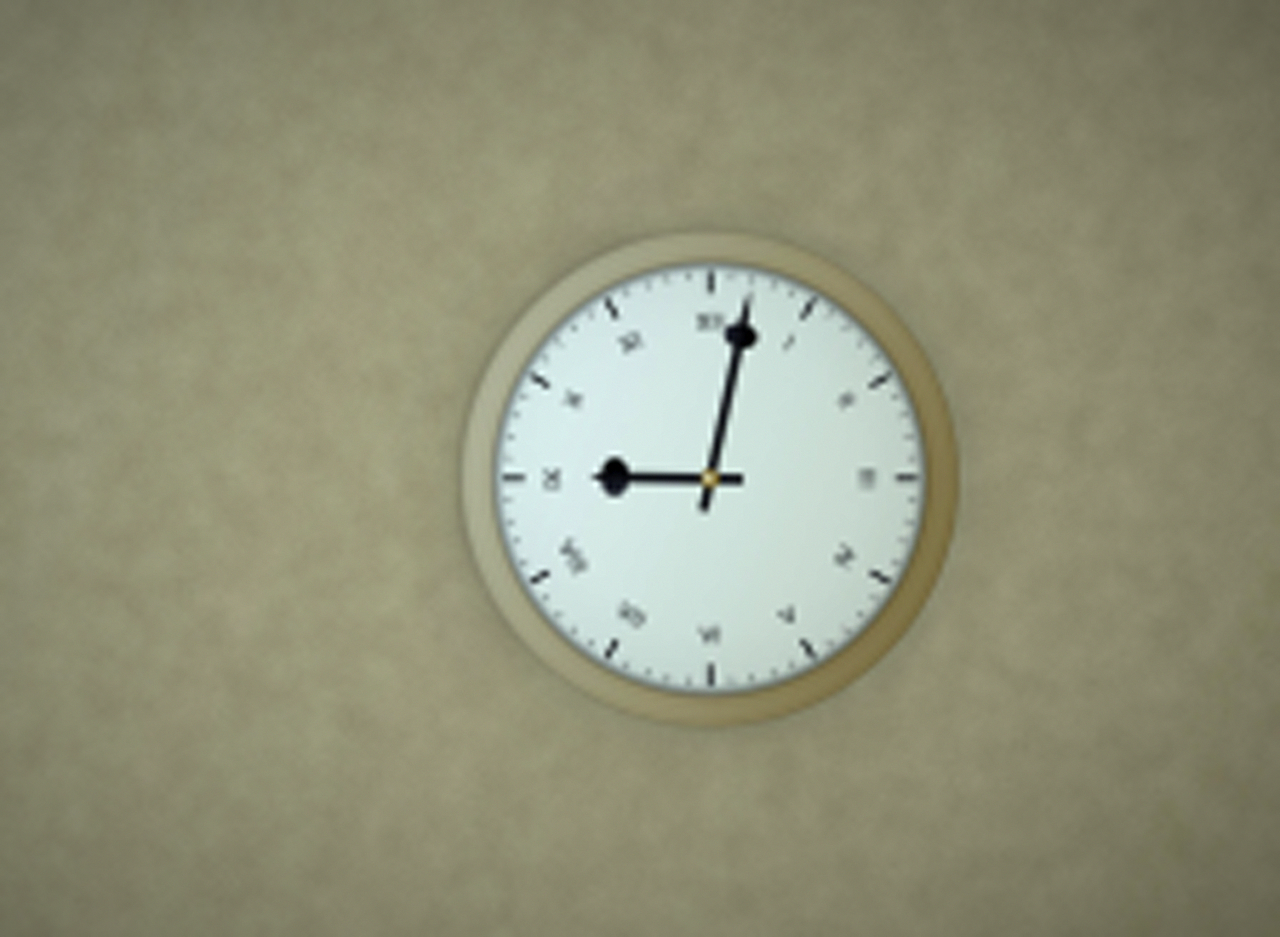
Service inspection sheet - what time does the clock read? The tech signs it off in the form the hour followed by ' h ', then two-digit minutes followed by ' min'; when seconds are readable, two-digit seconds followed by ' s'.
9 h 02 min
